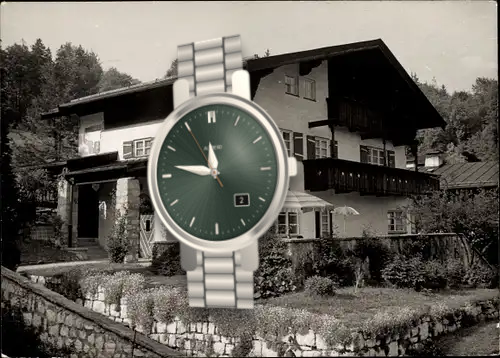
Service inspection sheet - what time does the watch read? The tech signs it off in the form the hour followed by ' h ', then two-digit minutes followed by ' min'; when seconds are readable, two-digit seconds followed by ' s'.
11 h 46 min 55 s
